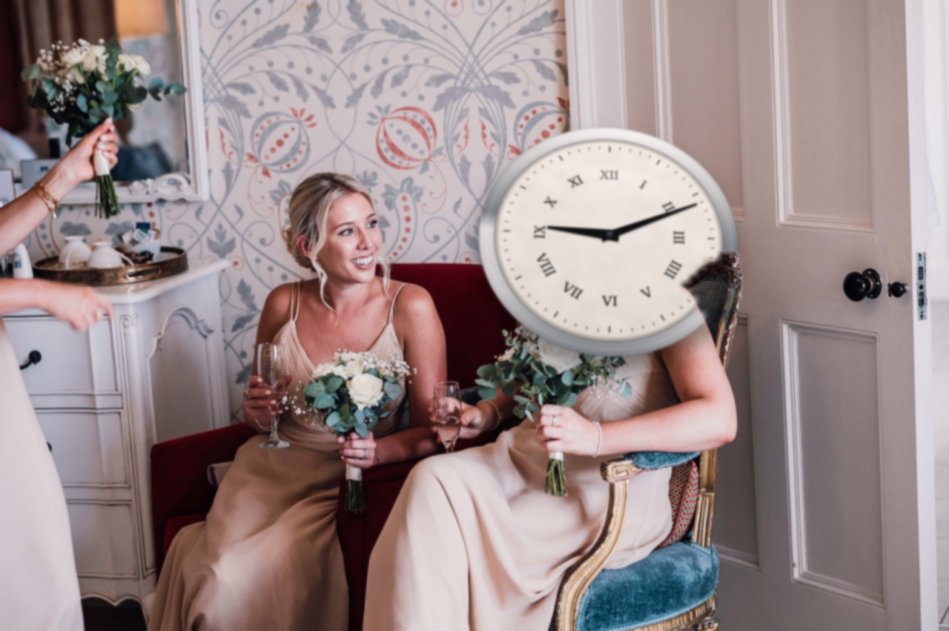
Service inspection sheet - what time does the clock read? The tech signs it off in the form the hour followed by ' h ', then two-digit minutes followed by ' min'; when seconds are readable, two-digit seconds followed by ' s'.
9 h 11 min
